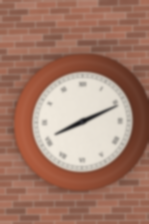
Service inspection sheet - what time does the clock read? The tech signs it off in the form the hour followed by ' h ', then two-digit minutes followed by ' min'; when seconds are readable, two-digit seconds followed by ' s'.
8 h 11 min
